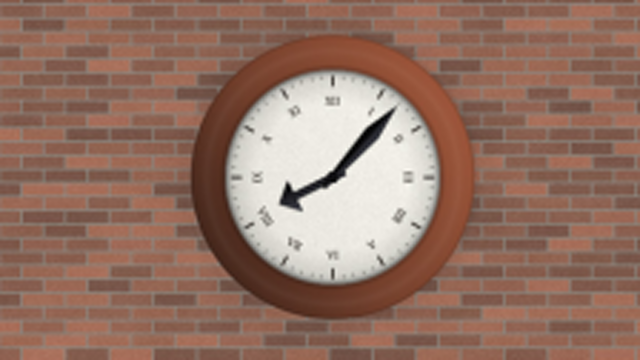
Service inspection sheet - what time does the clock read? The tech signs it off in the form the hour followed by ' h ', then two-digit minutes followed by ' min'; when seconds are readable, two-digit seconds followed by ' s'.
8 h 07 min
